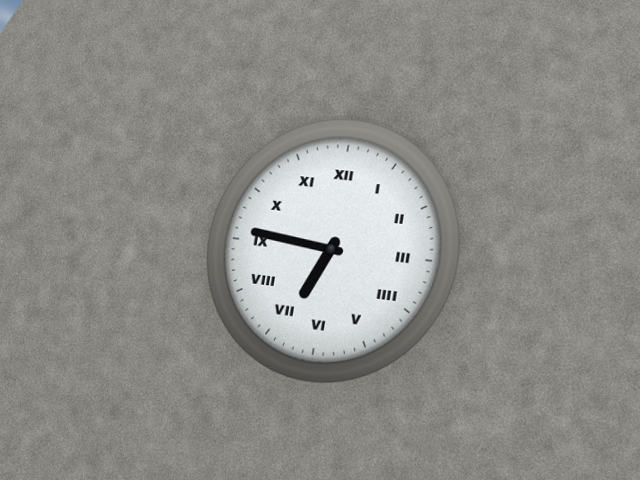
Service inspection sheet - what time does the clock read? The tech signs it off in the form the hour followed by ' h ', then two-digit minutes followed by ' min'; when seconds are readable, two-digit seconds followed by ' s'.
6 h 46 min
